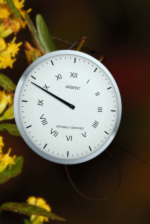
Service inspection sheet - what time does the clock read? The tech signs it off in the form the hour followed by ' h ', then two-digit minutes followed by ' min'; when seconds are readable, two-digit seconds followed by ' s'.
9 h 49 min
